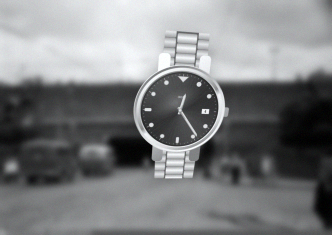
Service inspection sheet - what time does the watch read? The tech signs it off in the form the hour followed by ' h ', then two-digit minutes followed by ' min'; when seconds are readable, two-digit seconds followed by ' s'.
12 h 24 min
